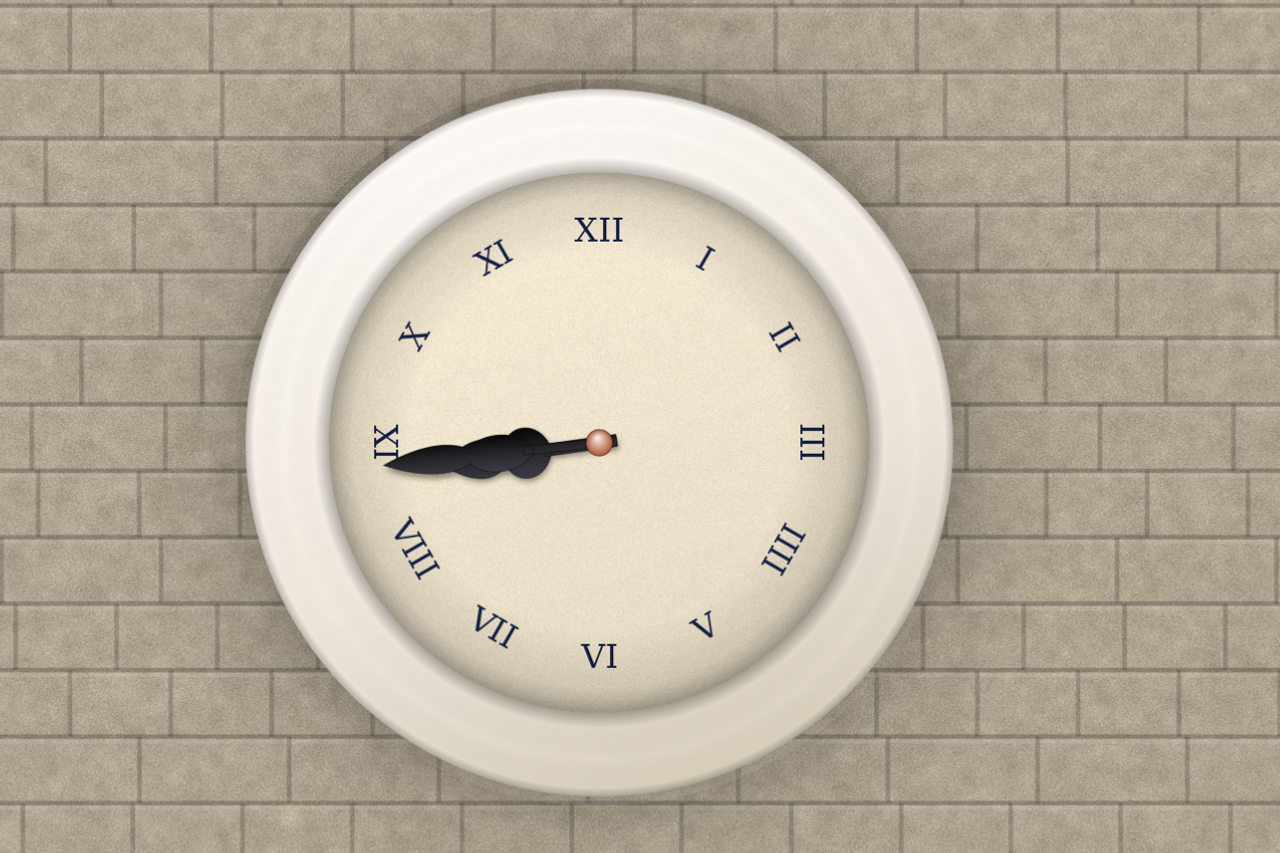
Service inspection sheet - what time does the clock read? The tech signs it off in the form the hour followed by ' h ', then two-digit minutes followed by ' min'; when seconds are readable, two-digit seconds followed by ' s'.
8 h 44 min
